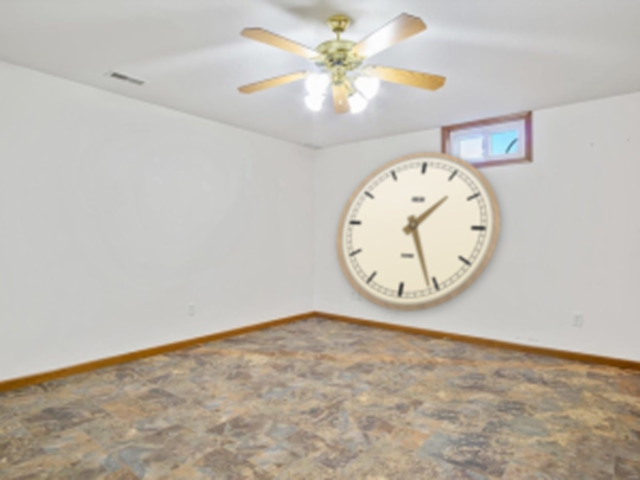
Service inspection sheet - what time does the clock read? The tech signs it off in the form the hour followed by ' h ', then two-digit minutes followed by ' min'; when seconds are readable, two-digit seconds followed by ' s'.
1 h 26 min
